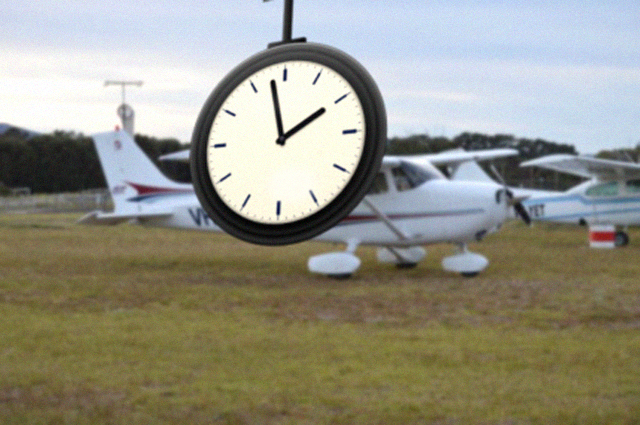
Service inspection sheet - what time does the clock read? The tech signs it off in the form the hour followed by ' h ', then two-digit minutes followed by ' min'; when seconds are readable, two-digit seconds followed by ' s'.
1 h 58 min
